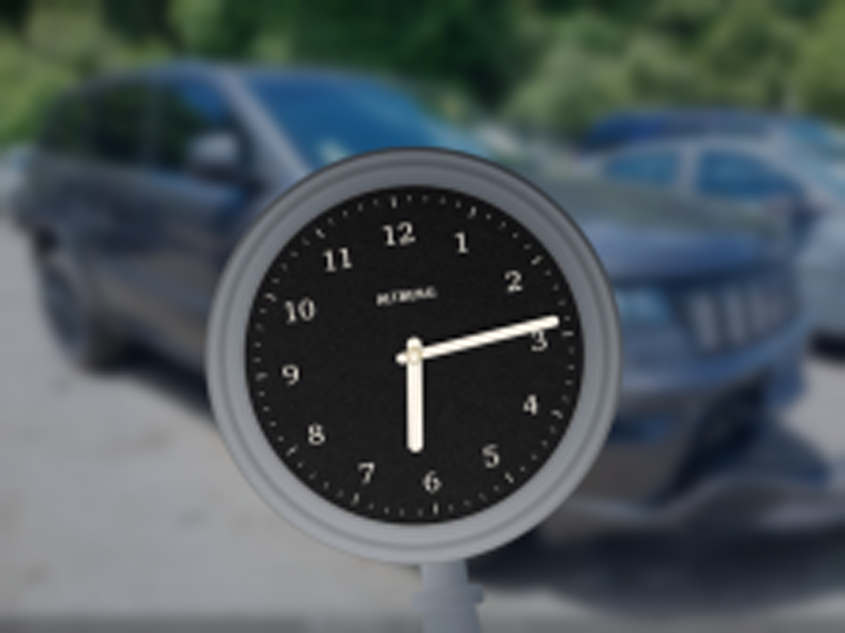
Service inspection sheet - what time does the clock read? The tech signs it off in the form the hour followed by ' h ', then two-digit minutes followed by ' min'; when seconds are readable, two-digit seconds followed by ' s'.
6 h 14 min
